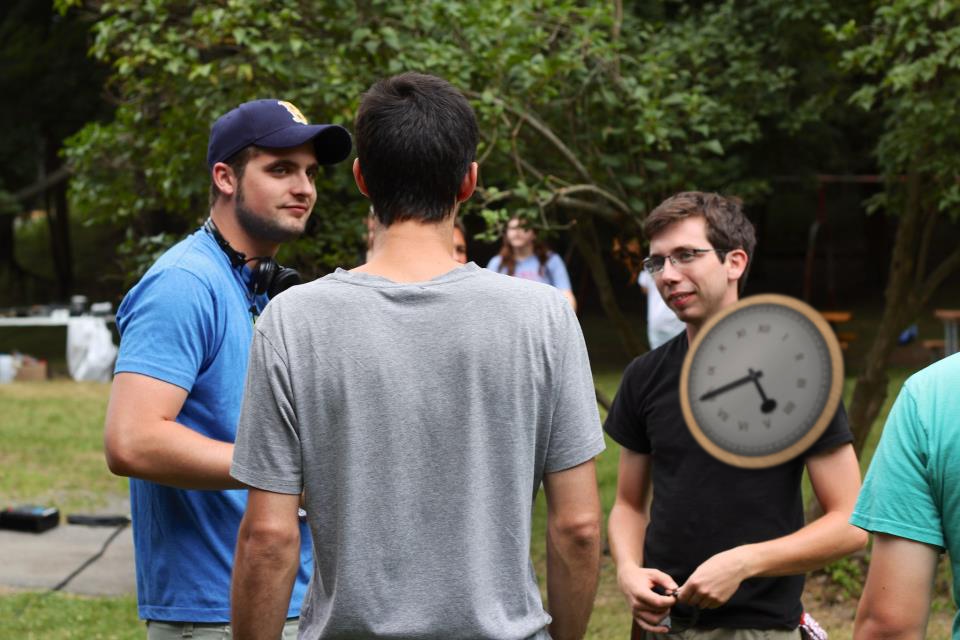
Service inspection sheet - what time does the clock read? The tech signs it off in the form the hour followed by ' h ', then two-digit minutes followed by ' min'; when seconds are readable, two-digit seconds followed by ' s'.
4 h 40 min
